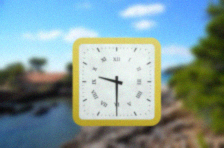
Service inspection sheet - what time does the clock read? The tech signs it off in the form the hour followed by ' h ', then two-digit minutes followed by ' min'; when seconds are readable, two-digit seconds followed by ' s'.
9 h 30 min
